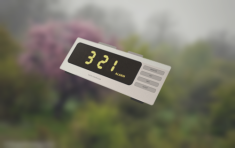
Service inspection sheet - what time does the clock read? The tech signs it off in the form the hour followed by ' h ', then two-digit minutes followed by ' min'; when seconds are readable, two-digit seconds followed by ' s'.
3 h 21 min
